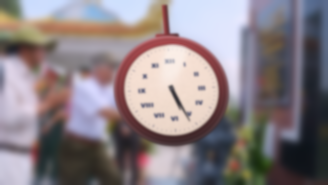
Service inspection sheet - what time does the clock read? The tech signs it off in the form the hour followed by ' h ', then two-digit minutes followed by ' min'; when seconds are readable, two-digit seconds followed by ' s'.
5 h 26 min
